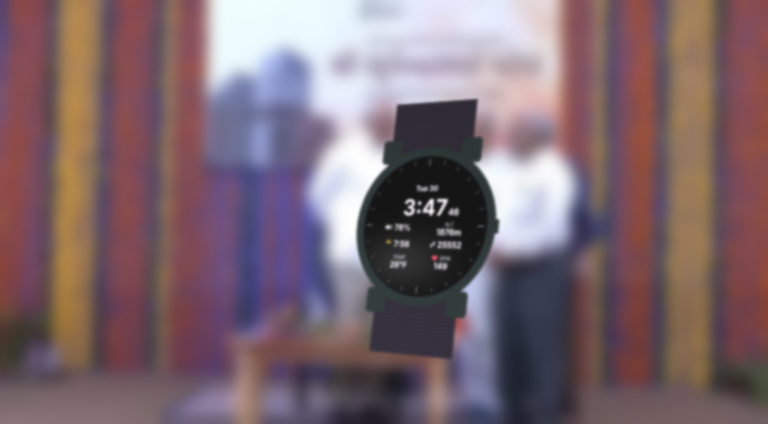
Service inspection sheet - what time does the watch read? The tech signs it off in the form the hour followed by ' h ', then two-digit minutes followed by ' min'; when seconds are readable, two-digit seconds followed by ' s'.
3 h 47 min
